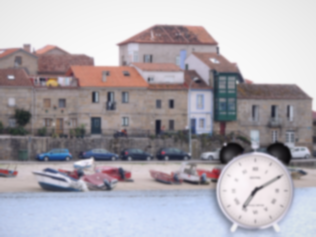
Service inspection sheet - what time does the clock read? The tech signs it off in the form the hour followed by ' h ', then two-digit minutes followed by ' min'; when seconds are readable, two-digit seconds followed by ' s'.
7 h 10 min
